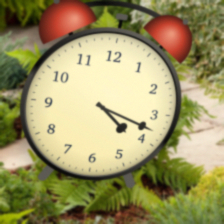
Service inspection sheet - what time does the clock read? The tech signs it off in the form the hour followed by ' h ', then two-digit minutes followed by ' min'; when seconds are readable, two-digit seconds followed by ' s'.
4 h 18 min
